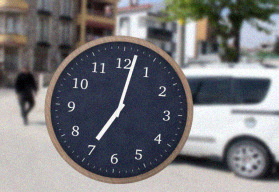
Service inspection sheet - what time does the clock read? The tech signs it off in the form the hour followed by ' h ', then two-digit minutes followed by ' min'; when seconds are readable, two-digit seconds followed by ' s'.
7 h 02 min
